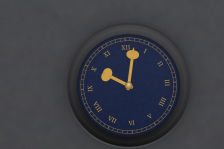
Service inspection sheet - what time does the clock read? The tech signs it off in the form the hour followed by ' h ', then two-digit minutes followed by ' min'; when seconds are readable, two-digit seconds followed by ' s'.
10 h 02 min
